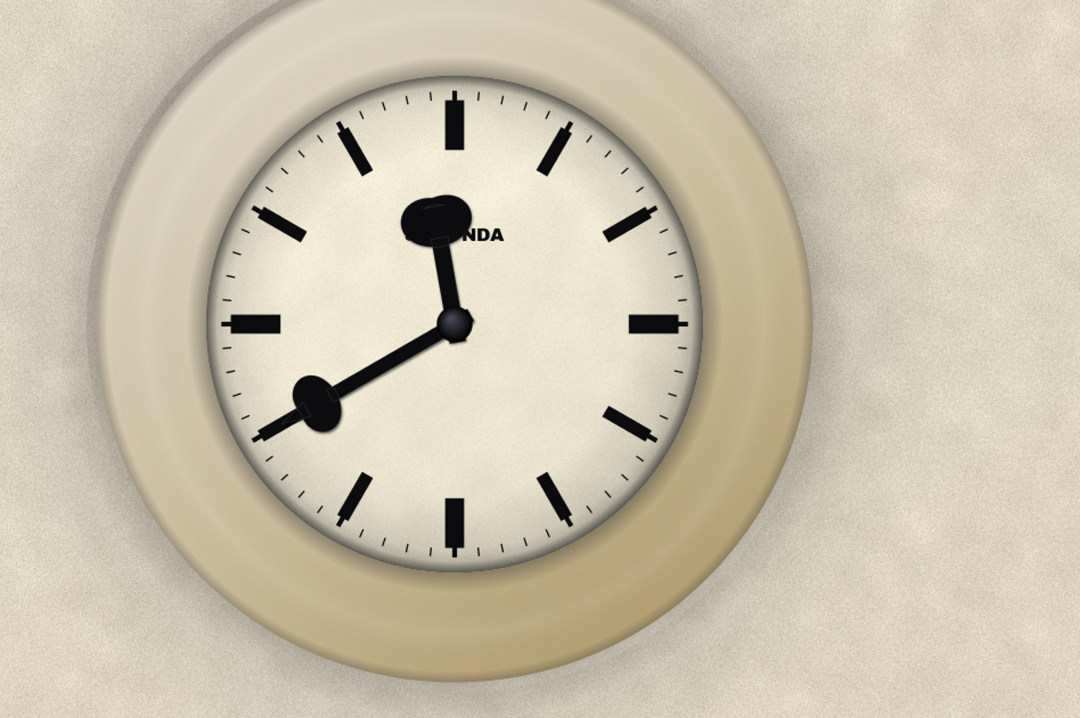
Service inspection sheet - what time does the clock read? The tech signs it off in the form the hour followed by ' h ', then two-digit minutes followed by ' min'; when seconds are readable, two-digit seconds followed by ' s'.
11 h 40 min
